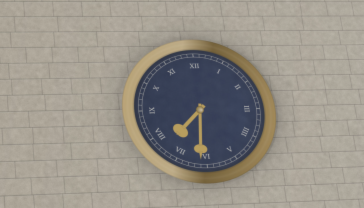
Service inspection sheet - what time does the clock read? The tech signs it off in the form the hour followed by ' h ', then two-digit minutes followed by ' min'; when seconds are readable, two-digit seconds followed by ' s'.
7 h 31 min
